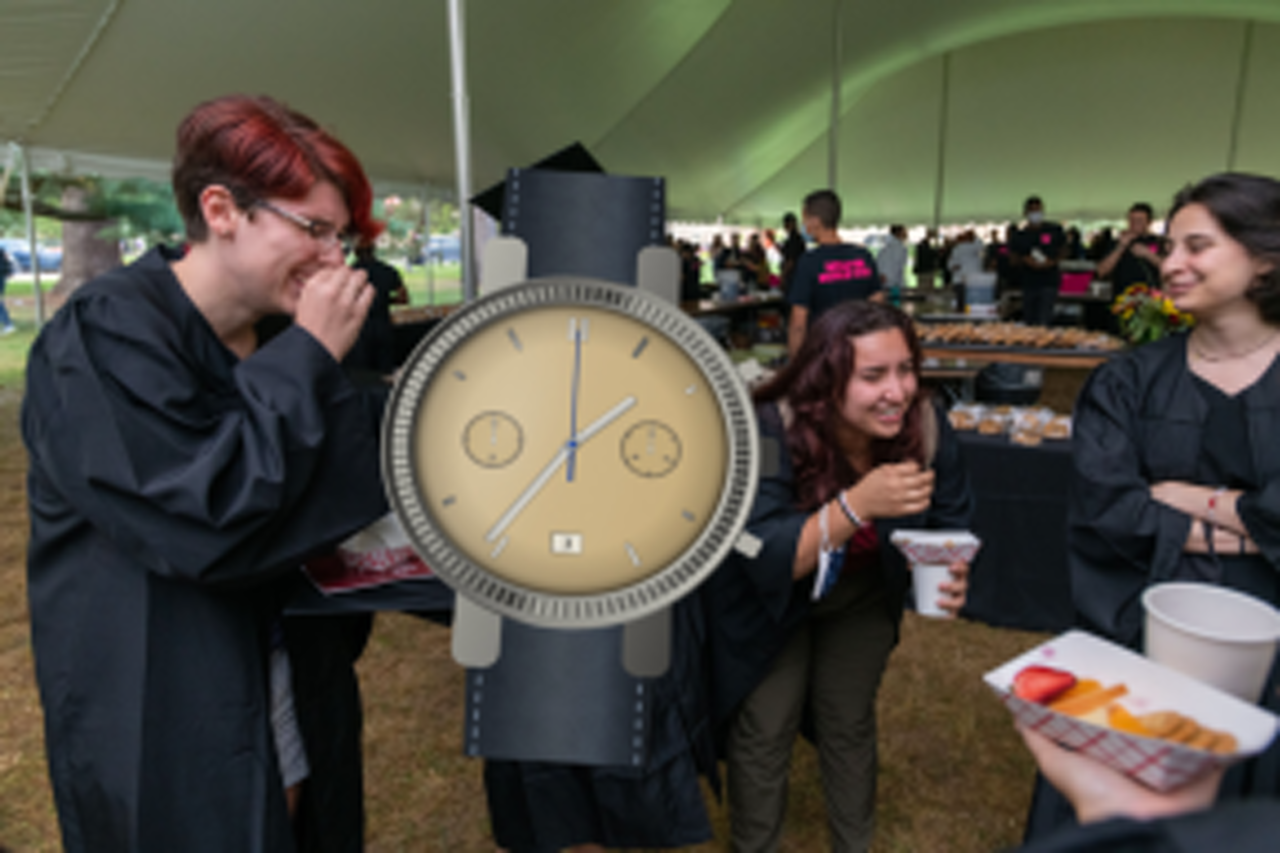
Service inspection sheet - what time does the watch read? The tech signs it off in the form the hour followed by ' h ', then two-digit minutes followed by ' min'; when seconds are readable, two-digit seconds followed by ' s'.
1 h 36 min
